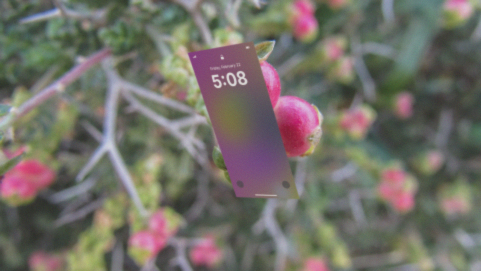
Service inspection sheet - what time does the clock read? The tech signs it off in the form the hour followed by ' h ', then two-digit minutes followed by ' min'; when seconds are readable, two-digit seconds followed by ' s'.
5 h 08 min
